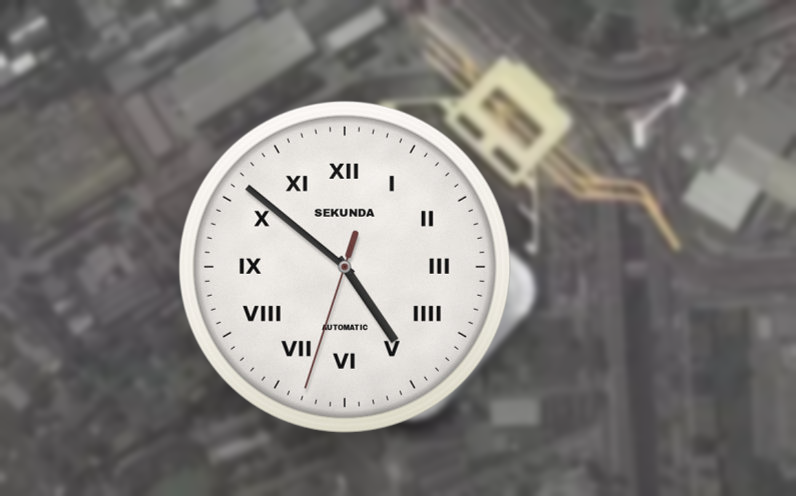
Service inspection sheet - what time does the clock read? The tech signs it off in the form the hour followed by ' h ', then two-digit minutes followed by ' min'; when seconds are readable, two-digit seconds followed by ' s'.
4 h 51 min 33 s
